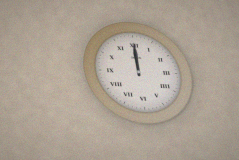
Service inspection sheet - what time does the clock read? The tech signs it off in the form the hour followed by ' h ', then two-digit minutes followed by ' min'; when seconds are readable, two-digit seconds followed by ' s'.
12 h 00 min
